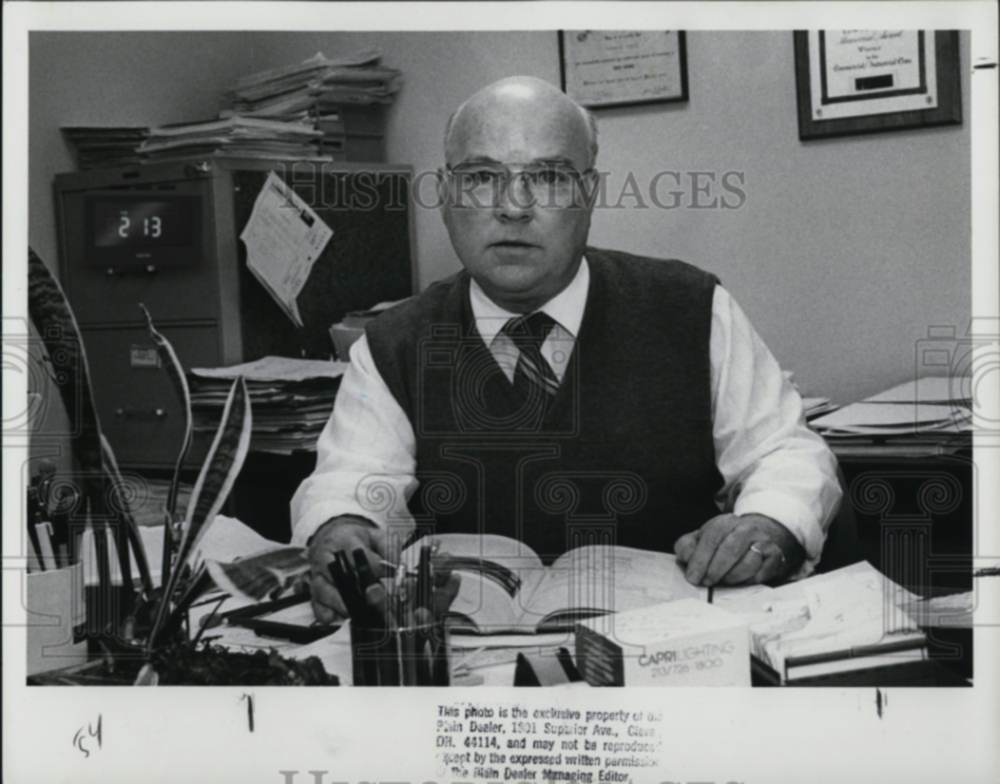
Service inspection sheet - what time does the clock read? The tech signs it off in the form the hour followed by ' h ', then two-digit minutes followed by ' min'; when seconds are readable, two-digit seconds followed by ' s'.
2 h 13 min
